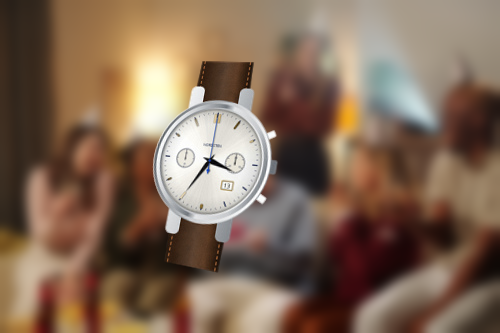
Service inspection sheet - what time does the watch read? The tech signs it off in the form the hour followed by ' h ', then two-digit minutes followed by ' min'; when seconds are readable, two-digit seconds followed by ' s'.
3 h 35 min
